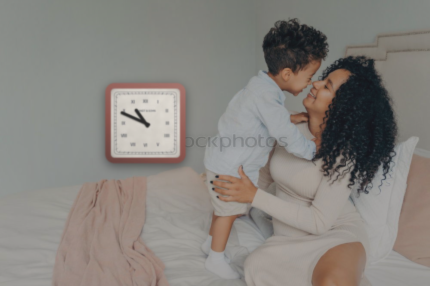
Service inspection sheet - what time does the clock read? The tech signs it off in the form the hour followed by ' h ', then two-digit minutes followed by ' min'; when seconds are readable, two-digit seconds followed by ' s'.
10 h 49 min
